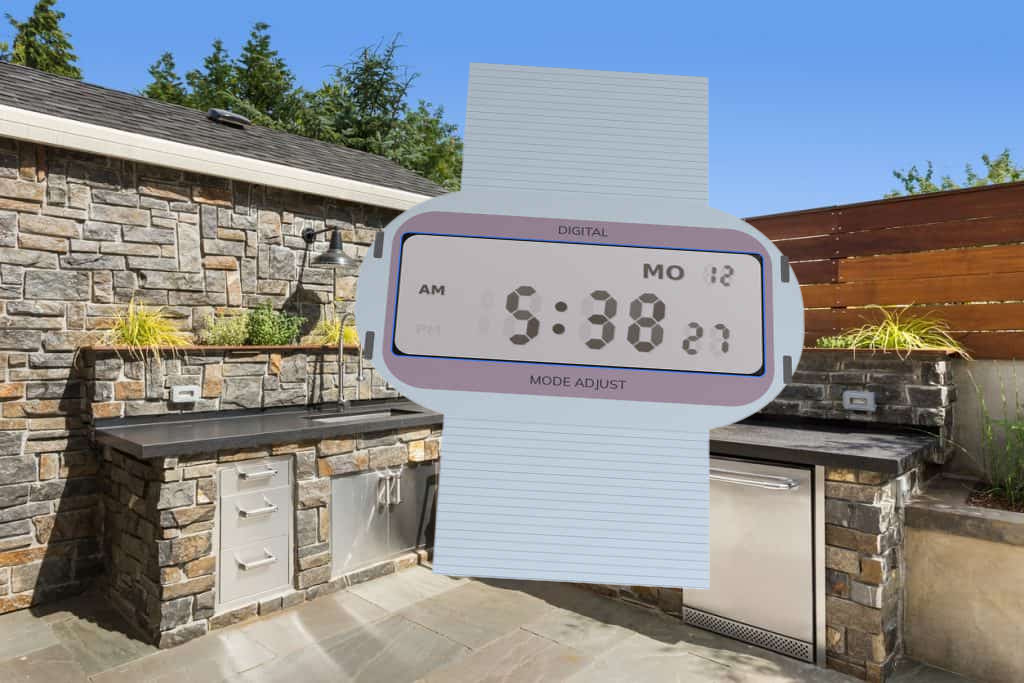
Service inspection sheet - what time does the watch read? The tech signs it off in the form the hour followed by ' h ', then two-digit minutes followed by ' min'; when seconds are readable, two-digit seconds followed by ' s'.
5 h 38 min 27 s
